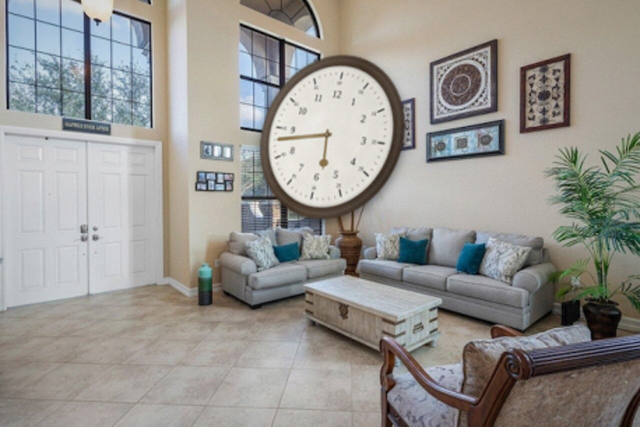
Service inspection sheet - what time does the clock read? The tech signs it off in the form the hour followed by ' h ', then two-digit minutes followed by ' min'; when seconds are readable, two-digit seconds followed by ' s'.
5 h 43 min
